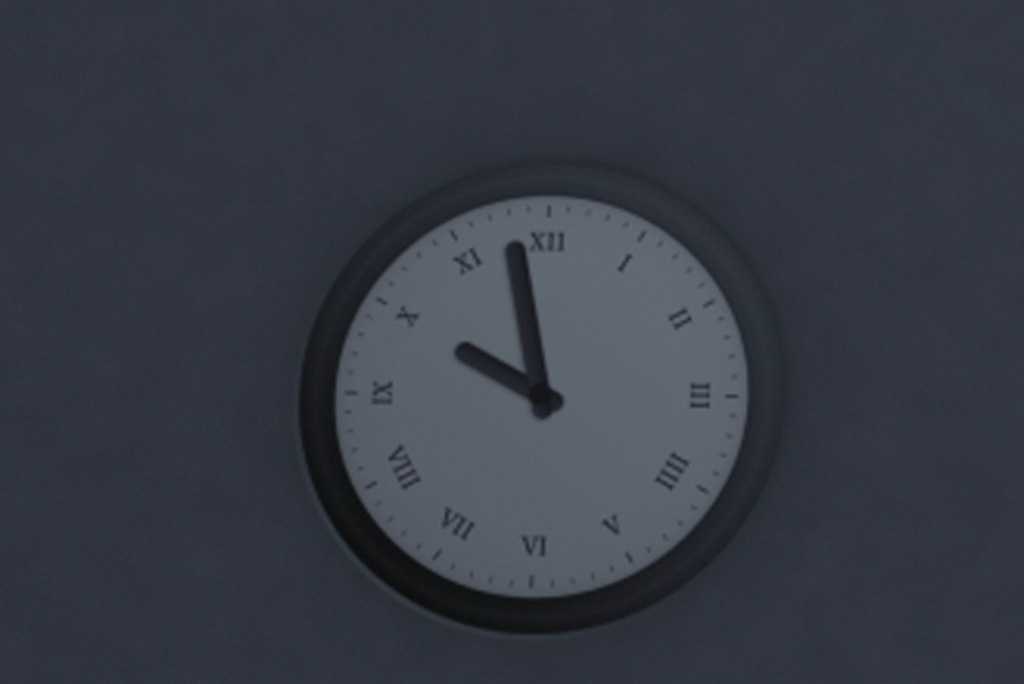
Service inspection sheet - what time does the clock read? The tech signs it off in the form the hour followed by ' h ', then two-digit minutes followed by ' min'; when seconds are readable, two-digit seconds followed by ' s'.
9 h 58 min
